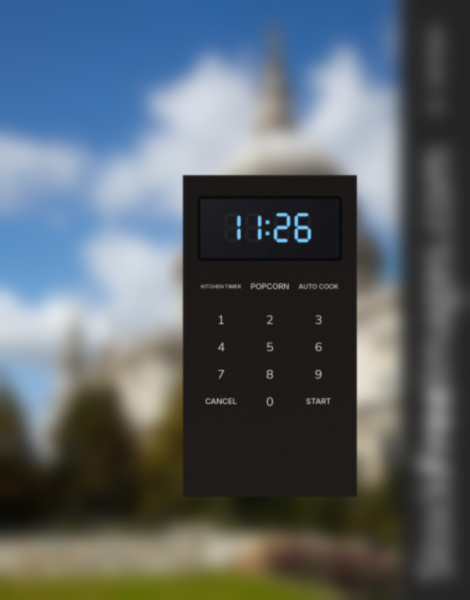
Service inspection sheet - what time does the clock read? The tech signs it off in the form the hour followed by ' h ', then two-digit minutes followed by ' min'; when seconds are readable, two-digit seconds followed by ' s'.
11 h 26 min
